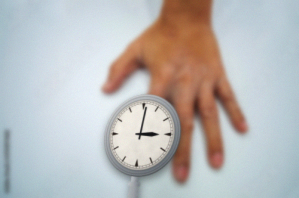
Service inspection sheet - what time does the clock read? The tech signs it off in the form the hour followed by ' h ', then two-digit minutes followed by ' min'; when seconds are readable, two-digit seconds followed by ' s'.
3 h 01 min
